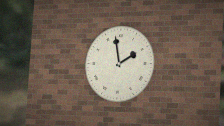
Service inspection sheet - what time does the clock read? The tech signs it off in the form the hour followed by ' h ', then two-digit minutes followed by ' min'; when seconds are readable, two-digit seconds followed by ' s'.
1 h 58 min
